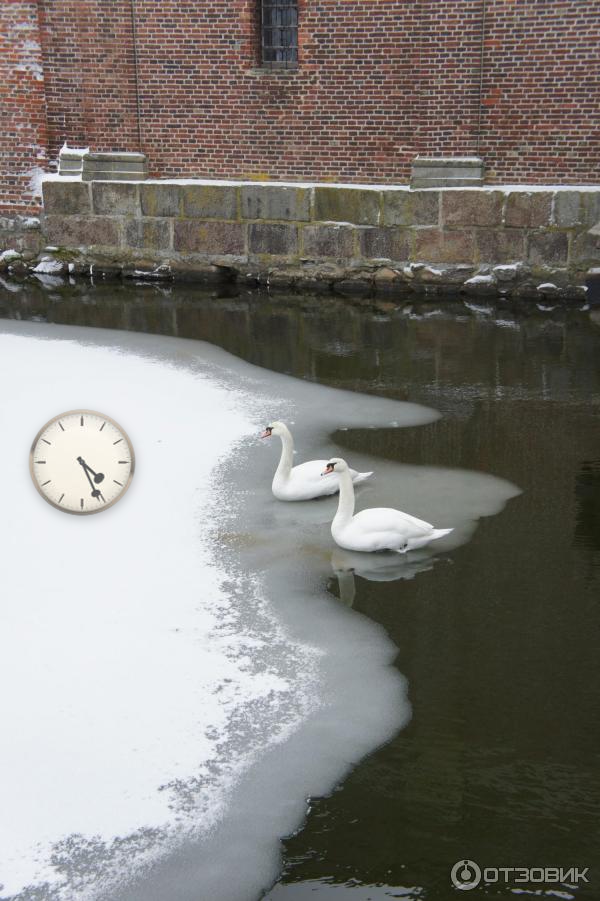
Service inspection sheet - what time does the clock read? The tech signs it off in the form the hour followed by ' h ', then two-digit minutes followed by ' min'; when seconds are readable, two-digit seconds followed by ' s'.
4 h 26 min
